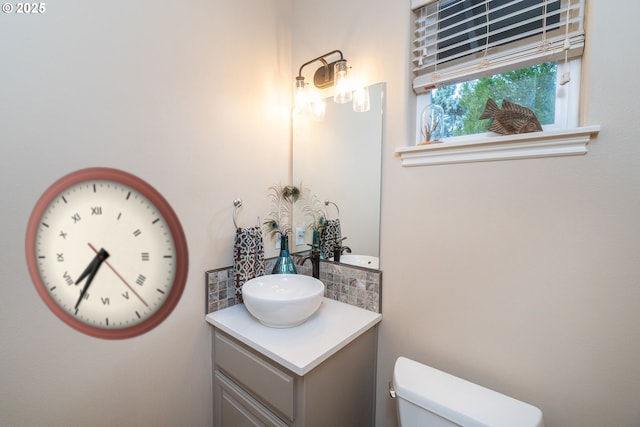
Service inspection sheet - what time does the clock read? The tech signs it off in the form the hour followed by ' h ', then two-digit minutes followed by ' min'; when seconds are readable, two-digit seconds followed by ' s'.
7 h 35 min 23 s
